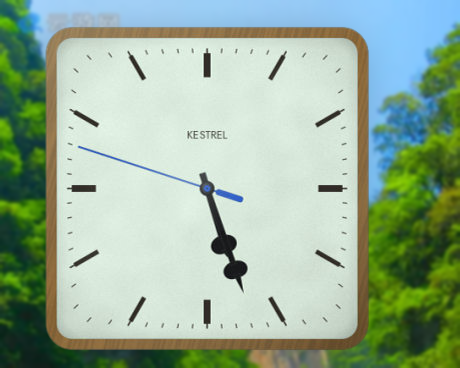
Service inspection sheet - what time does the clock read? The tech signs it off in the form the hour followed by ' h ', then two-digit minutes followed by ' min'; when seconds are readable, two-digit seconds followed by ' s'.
5 h 26 min 48 s
